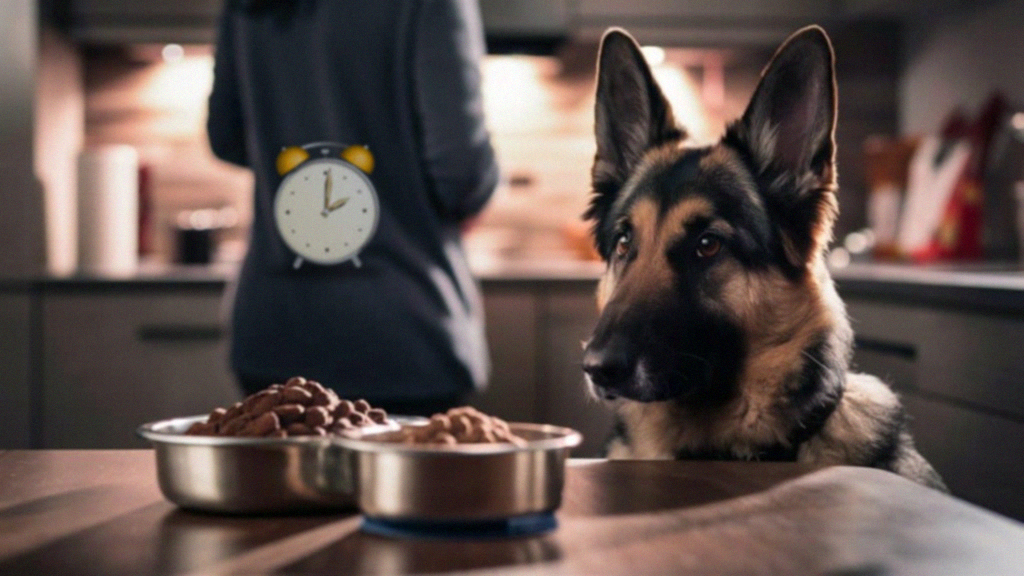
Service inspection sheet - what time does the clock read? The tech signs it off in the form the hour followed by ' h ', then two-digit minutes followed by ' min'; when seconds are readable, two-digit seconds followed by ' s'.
2 h 01 min
